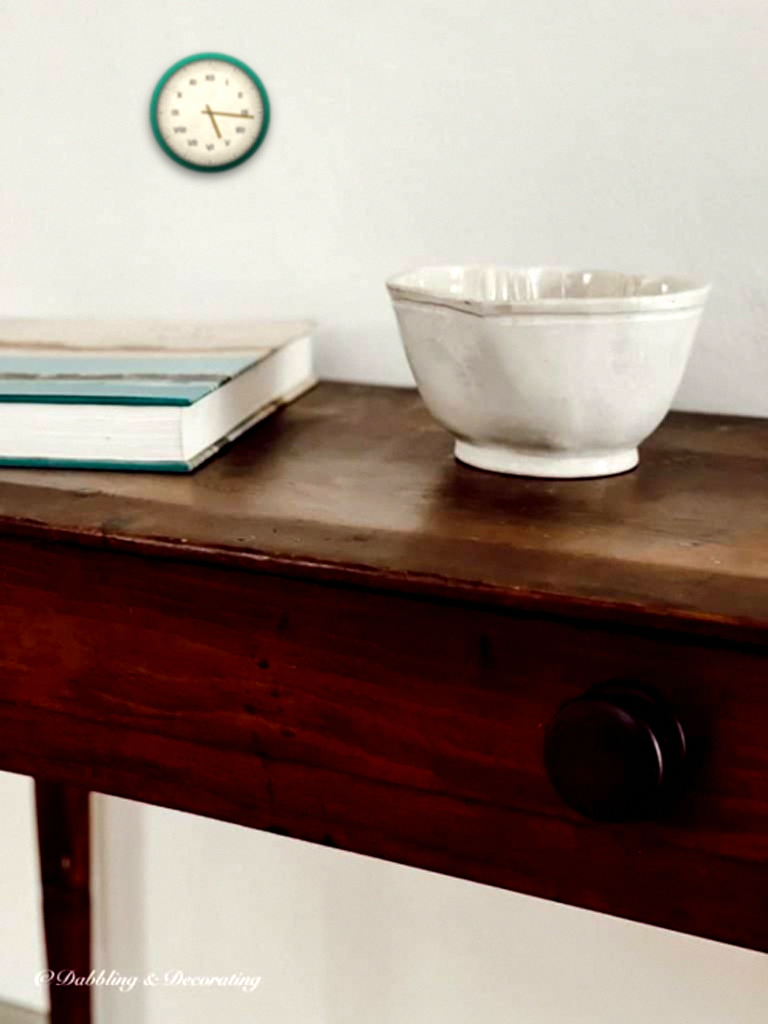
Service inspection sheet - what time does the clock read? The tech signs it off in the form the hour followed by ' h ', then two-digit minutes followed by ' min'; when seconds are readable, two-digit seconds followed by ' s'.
5 h 16 min
